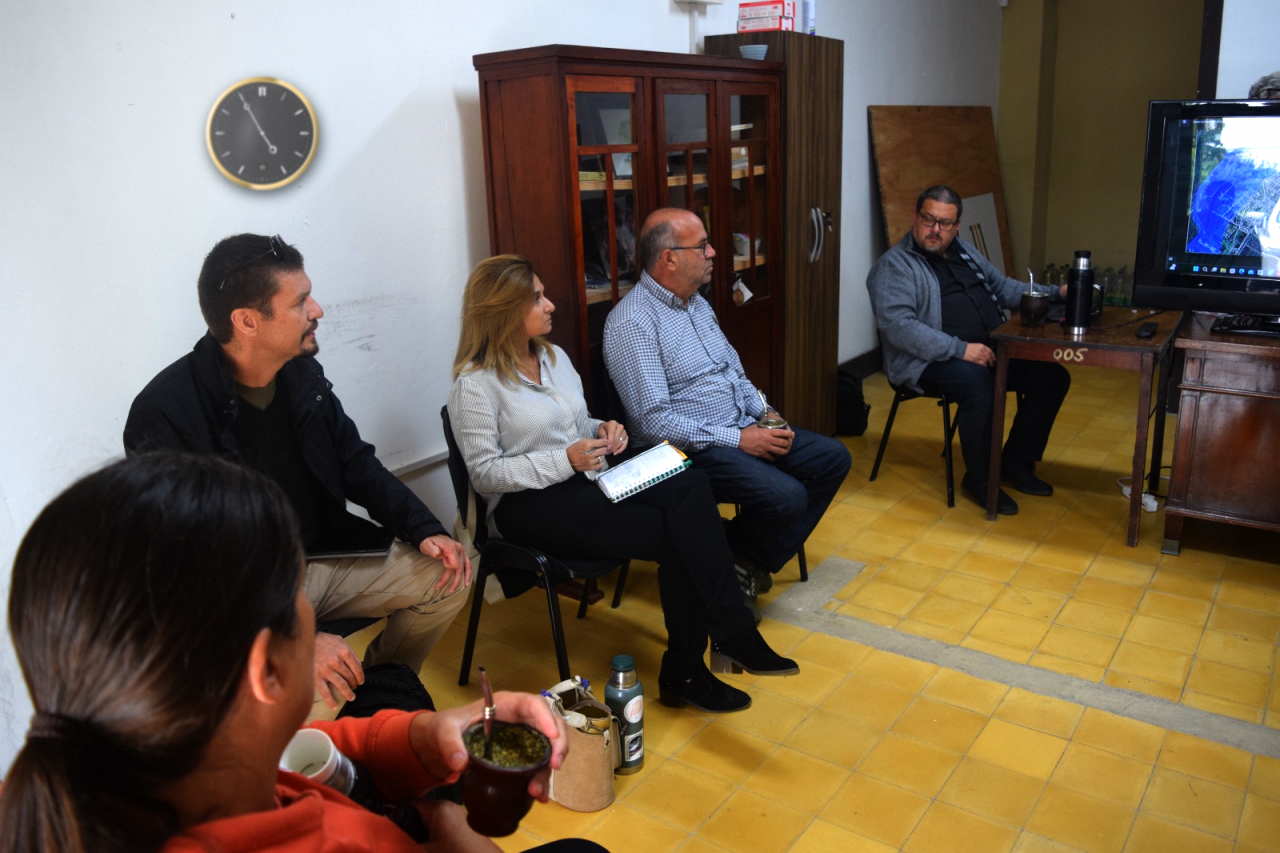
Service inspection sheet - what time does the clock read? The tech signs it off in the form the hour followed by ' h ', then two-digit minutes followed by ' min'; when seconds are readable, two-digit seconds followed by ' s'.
4 h 55 min
